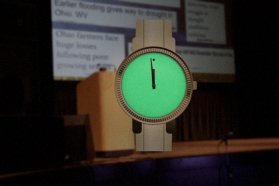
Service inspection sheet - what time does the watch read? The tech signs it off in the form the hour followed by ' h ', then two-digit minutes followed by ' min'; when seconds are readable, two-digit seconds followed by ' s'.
11 h 59 min
